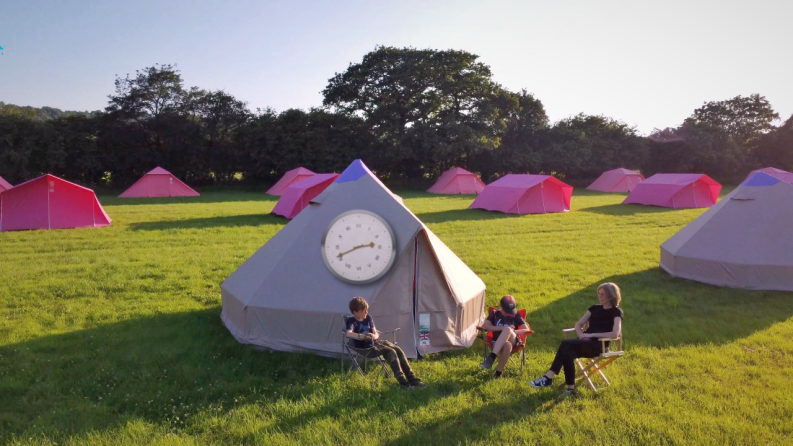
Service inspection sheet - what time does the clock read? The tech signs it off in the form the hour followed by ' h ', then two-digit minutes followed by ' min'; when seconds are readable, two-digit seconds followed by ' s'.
2 h 41 min
